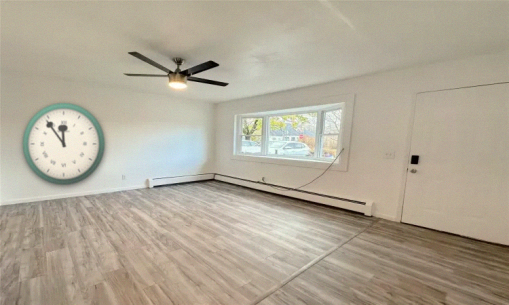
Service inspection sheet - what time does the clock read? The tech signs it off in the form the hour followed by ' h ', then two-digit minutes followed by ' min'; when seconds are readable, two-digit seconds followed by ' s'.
11 h 54 min
